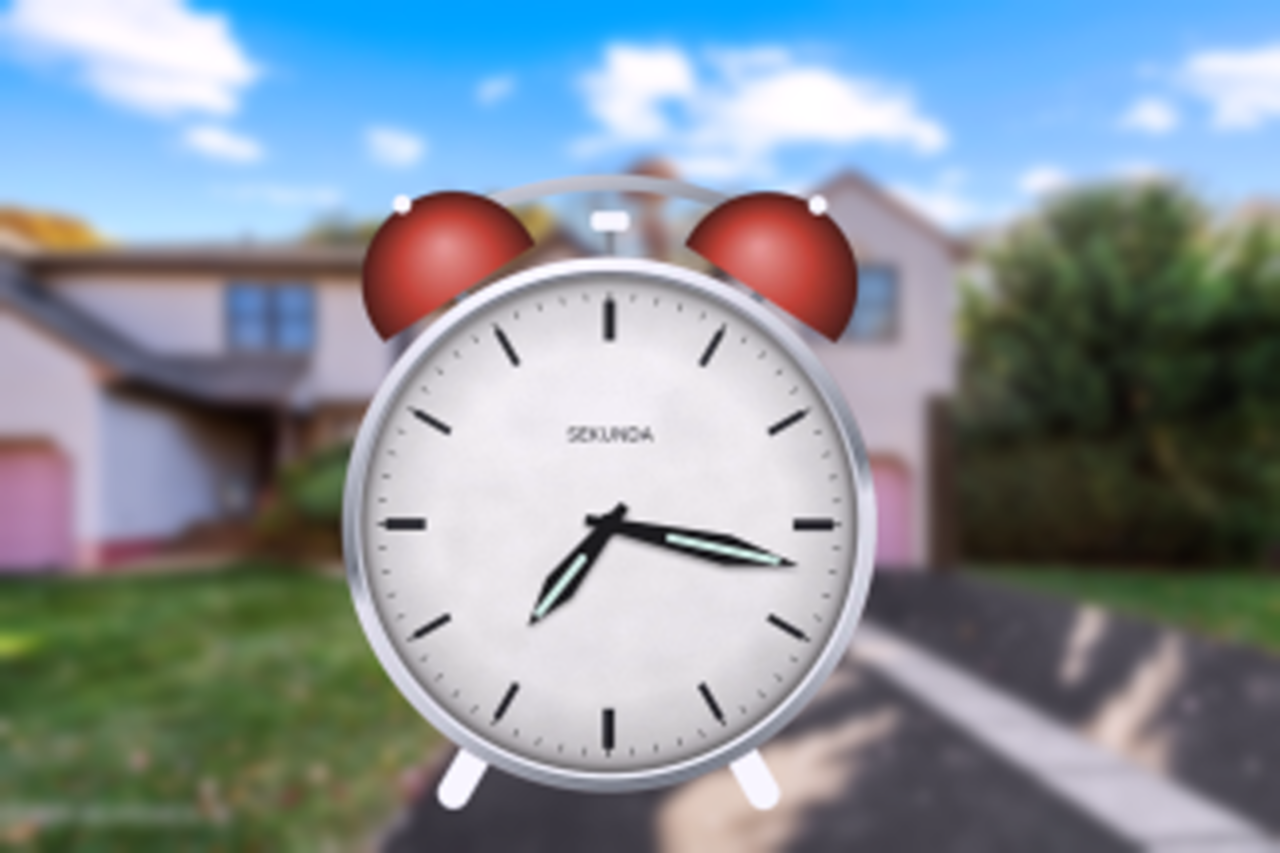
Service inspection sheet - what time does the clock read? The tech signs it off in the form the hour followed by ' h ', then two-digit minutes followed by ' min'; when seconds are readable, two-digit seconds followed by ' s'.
7 h 17 min
